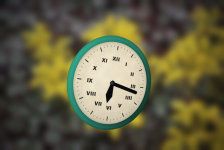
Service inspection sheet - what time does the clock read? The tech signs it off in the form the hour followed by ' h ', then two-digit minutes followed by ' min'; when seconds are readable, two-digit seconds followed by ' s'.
6 h 17 min
